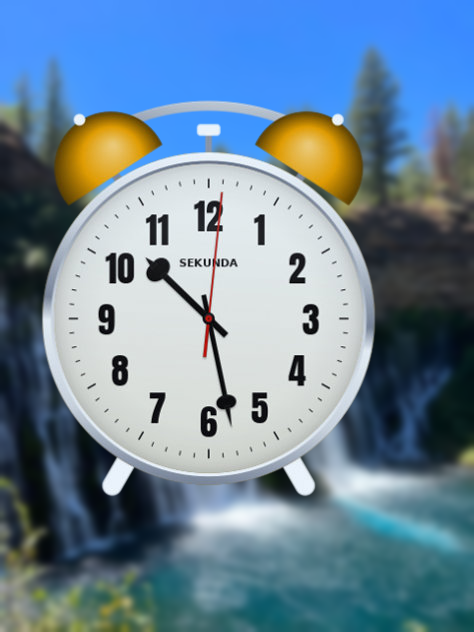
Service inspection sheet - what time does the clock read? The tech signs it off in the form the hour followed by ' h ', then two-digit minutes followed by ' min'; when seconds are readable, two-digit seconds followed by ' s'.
10 h 28 min 01 s
